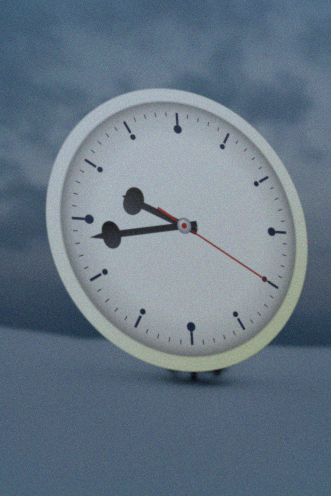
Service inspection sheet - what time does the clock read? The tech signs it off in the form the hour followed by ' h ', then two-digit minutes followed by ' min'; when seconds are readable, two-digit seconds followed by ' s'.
9 h 43 min 20 s
